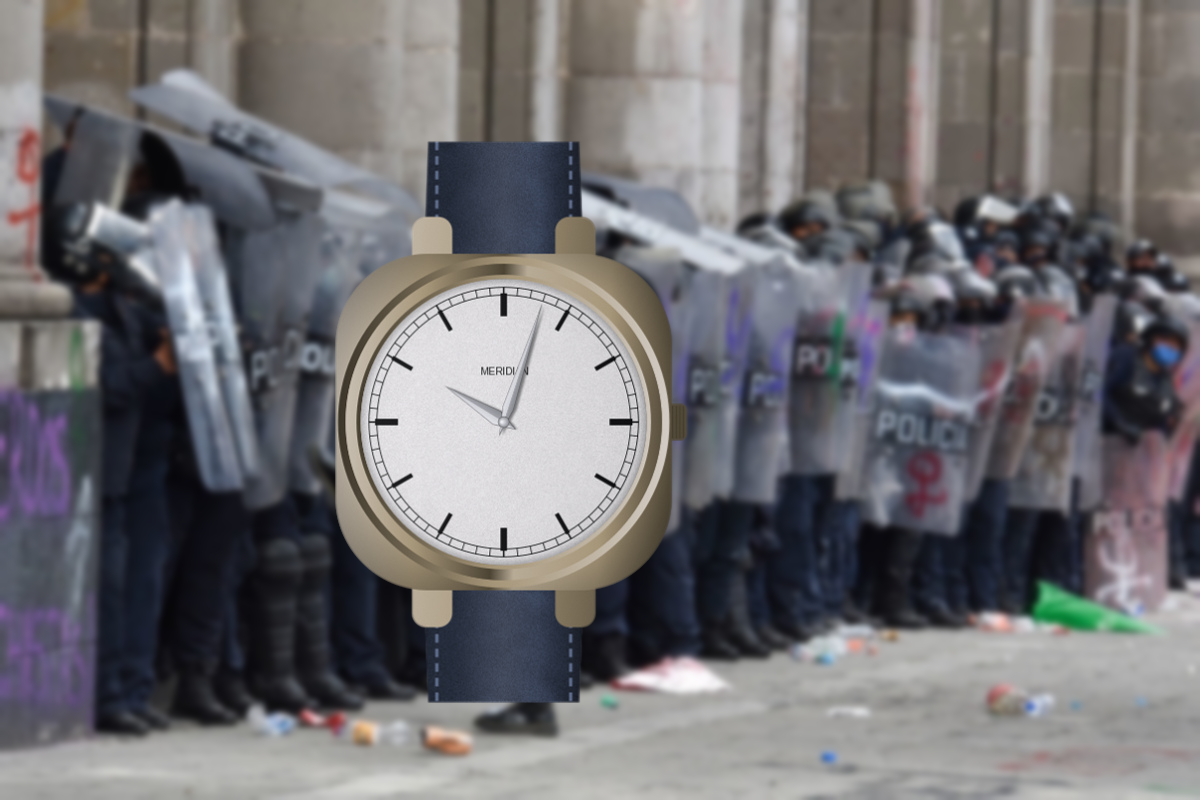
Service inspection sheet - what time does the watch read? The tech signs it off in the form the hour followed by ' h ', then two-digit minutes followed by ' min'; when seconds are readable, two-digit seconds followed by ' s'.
10 h 03 min
